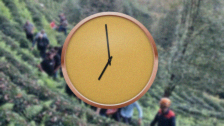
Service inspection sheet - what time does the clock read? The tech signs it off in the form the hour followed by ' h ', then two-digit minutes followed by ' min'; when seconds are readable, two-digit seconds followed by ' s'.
6 h 59 min
